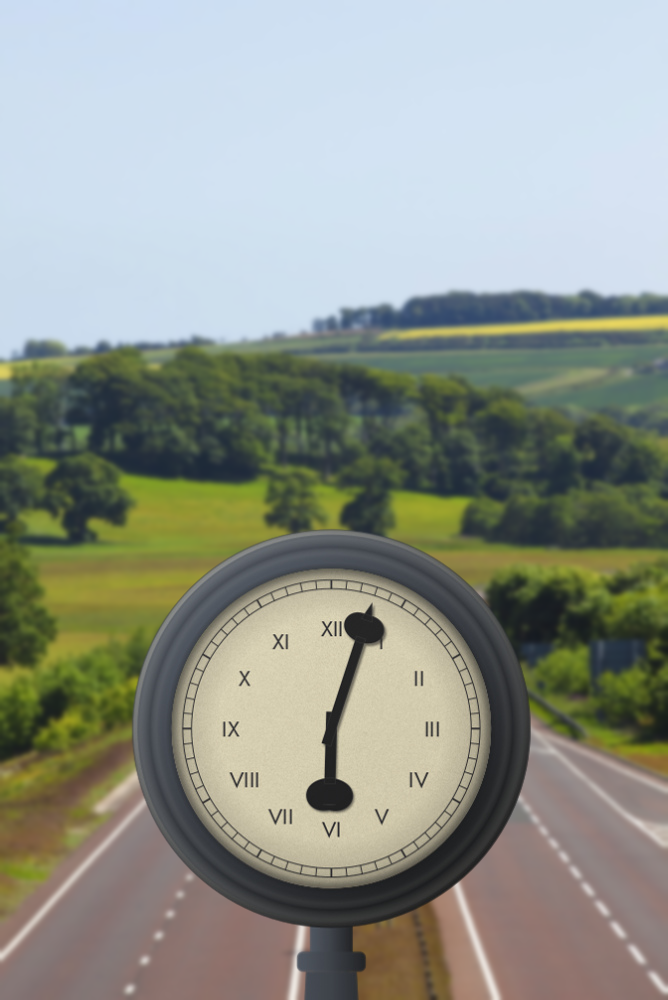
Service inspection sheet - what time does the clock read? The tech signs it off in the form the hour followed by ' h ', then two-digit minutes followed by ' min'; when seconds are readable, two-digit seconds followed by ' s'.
6 h 03 min
